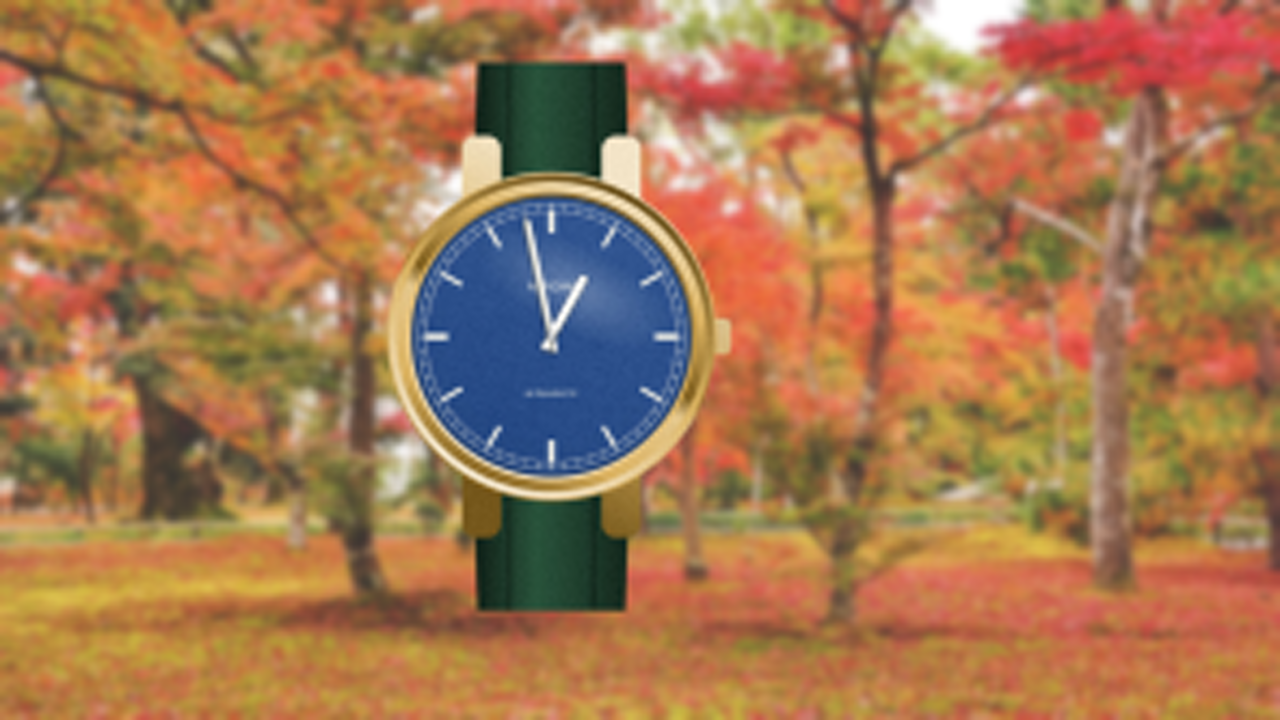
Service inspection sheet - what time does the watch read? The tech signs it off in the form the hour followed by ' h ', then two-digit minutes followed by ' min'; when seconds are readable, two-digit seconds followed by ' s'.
12 h 58 min
